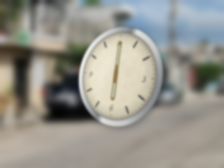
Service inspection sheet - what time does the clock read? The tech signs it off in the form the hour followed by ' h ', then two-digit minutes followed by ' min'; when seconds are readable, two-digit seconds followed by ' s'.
6 h 00 min
